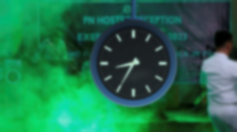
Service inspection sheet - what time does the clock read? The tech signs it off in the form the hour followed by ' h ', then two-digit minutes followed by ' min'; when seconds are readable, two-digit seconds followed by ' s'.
8 h 35 min
